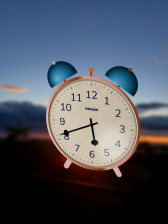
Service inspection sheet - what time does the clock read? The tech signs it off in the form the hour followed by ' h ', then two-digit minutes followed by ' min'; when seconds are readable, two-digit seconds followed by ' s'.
5 h 41 min
